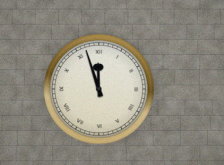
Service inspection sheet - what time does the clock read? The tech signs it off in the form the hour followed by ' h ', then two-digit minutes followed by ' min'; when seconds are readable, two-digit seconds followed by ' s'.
11 h 57 min
